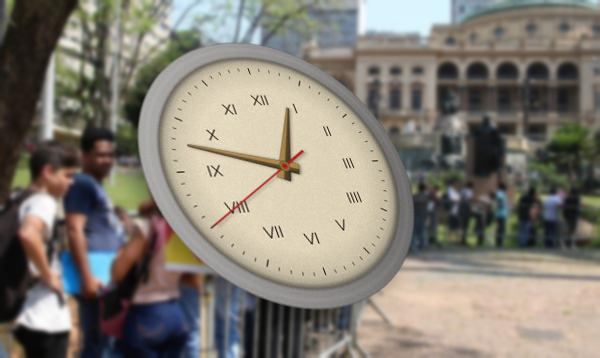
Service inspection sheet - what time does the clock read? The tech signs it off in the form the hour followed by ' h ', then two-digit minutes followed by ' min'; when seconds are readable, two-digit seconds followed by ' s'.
12 h 47 min 40 s
